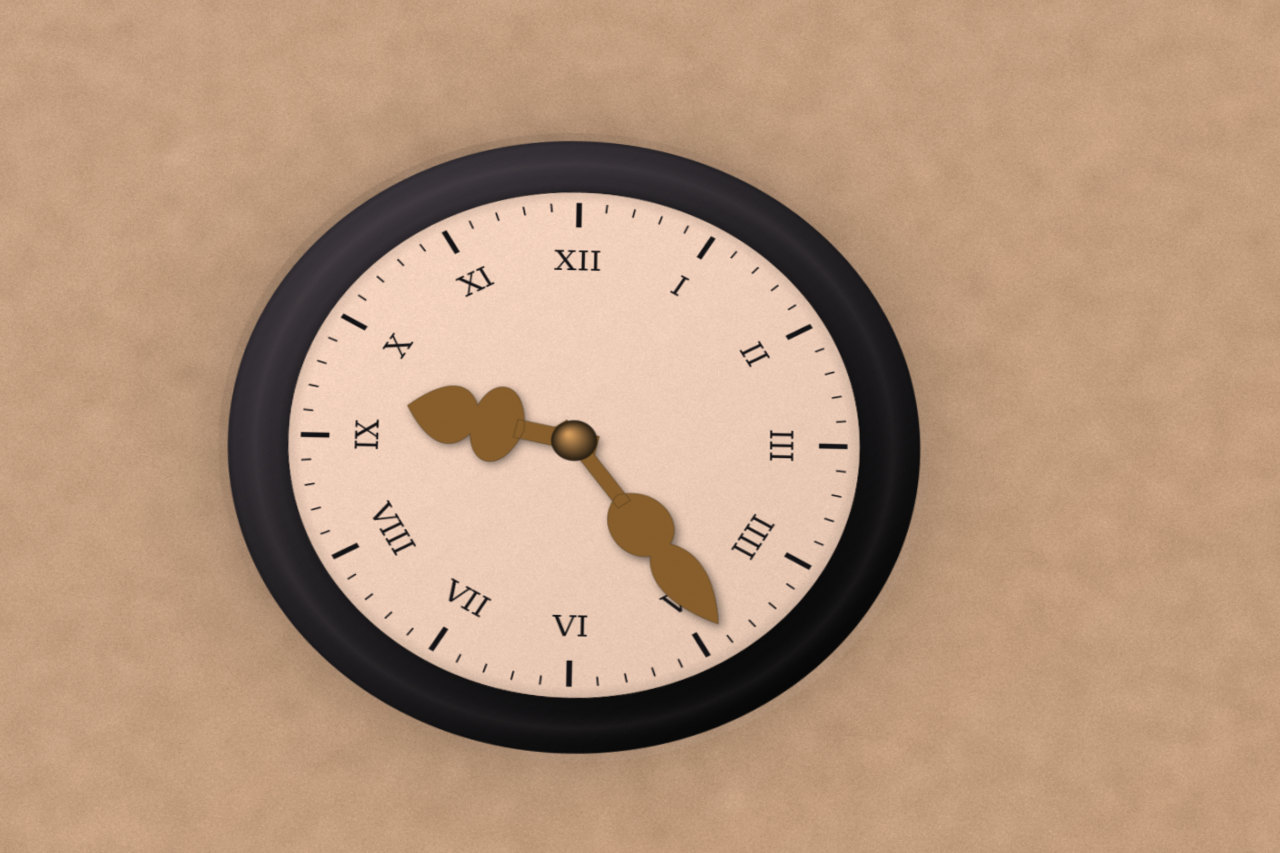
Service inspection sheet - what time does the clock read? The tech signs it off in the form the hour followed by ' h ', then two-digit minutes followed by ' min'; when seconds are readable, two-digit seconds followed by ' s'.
9 h 24 min
